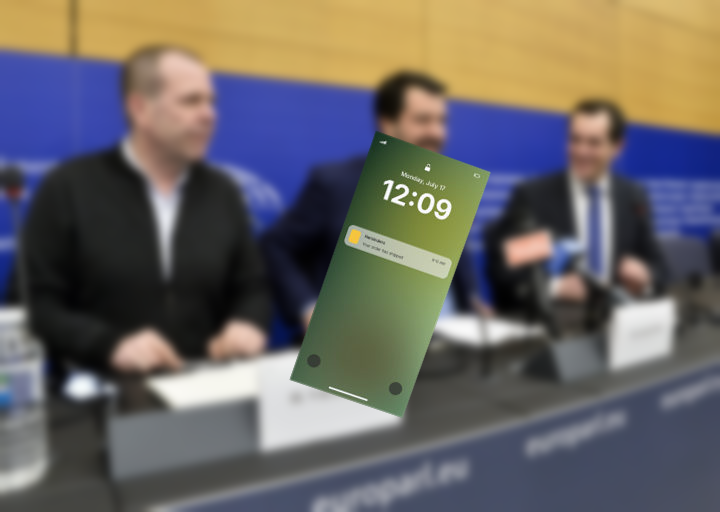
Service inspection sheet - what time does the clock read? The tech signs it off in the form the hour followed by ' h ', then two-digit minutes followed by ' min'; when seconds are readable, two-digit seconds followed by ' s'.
12 h 09 min
